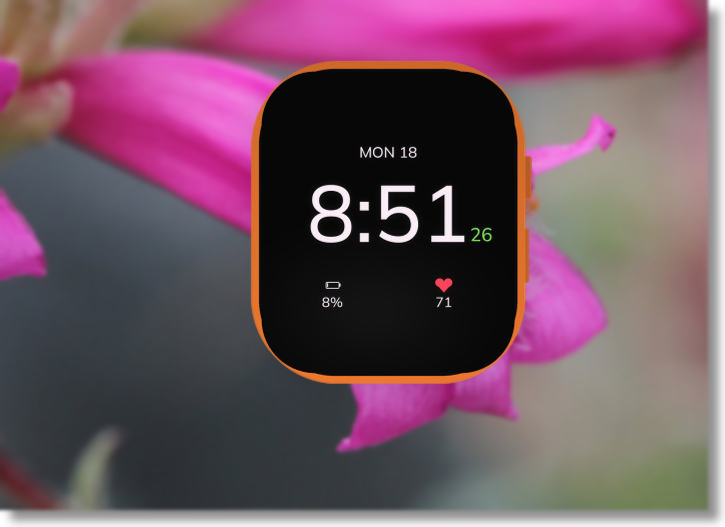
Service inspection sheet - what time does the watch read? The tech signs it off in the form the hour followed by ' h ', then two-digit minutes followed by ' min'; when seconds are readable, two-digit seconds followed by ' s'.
8 h 51 min 26 s
